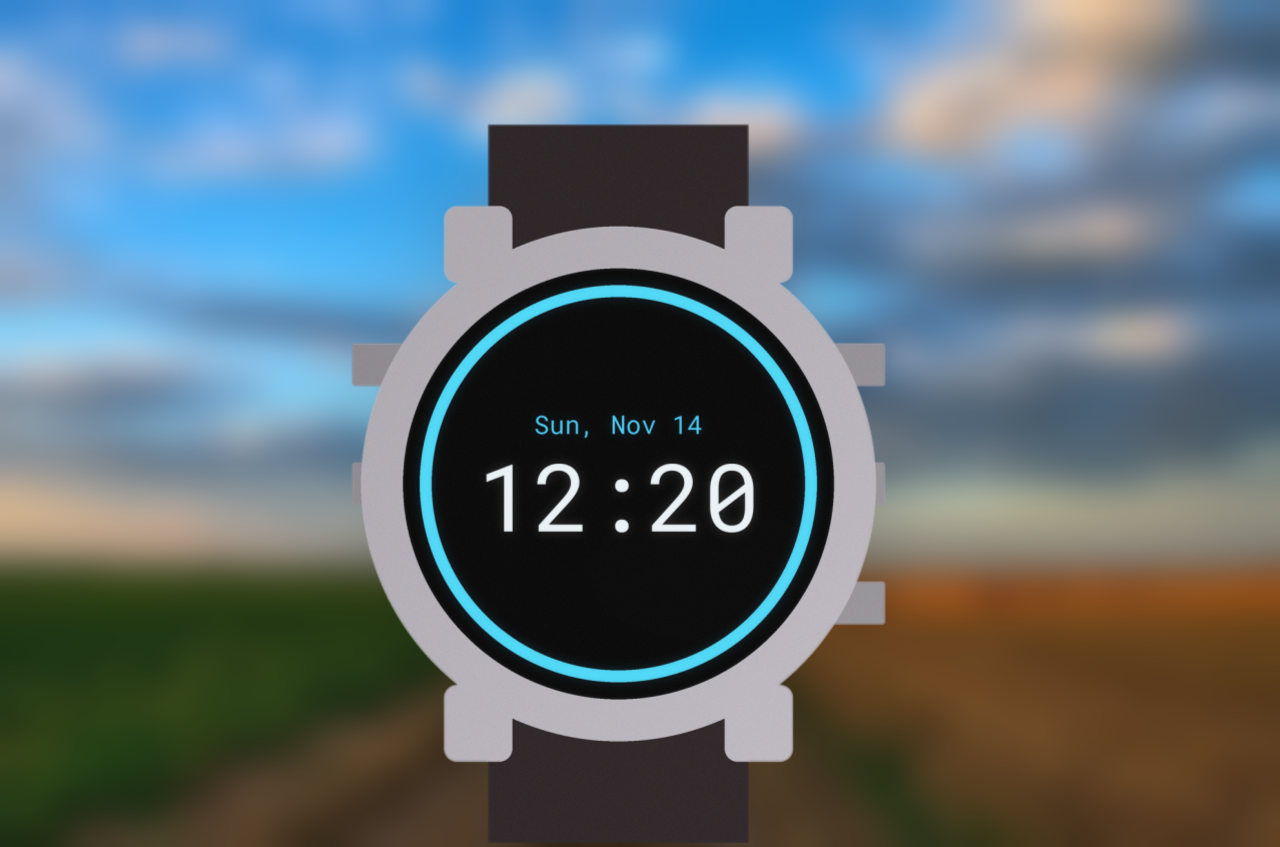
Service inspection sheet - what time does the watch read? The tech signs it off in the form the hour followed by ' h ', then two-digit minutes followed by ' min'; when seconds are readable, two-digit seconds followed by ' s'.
12 h 20 min
